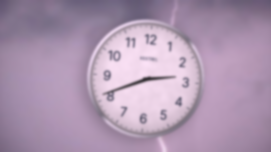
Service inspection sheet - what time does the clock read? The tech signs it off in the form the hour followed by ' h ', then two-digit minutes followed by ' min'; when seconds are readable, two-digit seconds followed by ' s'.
2 h 41 min
